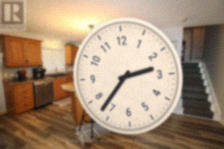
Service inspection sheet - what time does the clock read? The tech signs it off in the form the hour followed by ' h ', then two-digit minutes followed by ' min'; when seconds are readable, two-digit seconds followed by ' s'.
2 h 37 min
